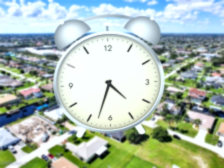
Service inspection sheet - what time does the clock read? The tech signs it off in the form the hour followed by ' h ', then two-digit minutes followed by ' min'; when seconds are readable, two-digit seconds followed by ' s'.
4 h 33 min
